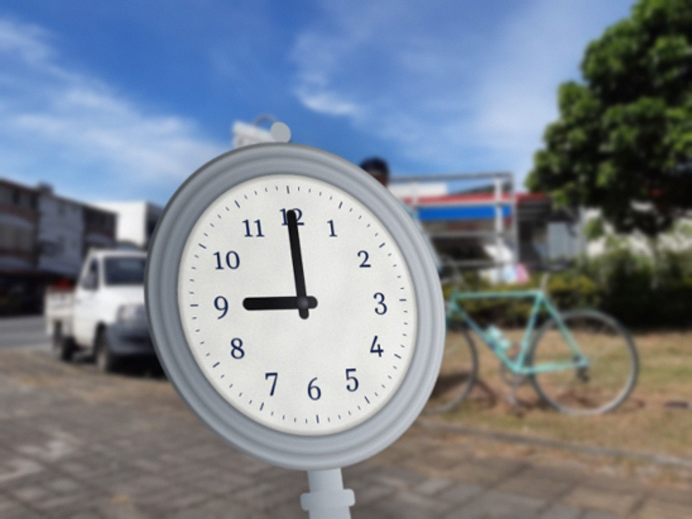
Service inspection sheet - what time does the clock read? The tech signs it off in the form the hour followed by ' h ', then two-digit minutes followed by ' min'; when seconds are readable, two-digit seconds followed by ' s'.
9 h 00 min
